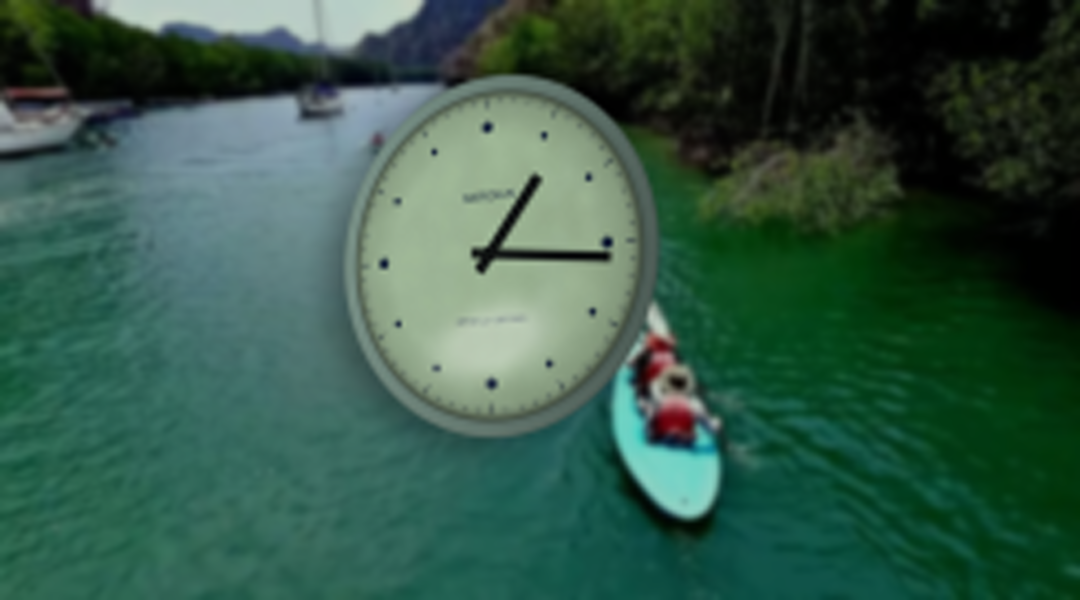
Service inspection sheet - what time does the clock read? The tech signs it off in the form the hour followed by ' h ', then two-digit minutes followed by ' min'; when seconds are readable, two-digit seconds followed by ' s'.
1 h 16 min
